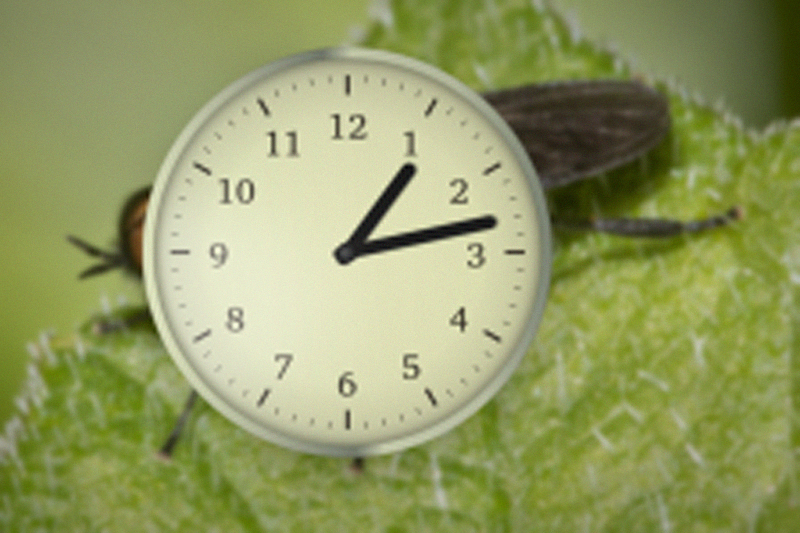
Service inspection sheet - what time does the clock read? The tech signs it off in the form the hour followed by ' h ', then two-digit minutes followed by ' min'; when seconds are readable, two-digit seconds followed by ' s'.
1 h 13 min
